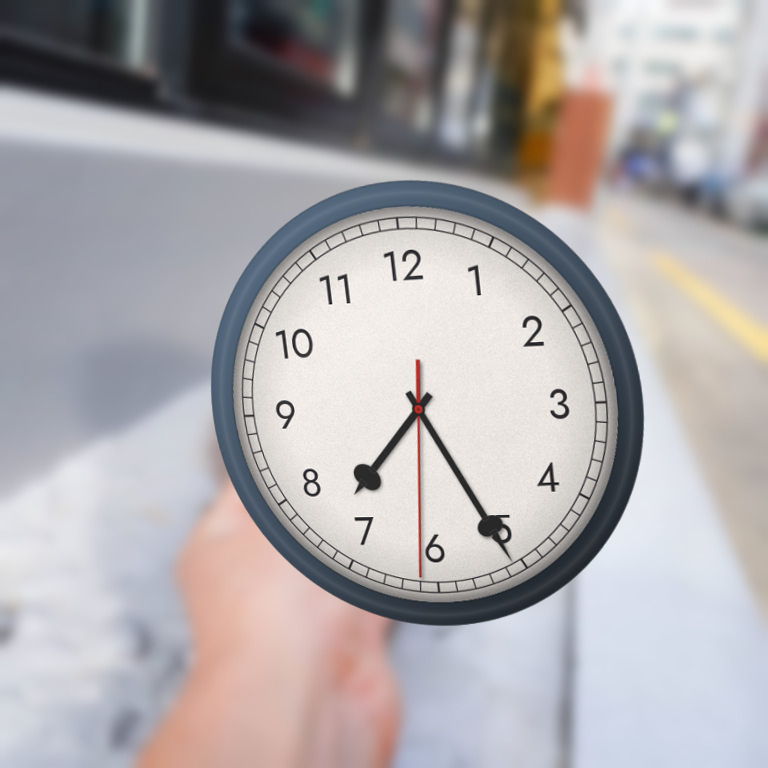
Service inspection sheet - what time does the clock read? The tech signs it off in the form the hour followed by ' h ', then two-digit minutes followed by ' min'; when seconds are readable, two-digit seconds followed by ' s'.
7 h 25 min 31 s
